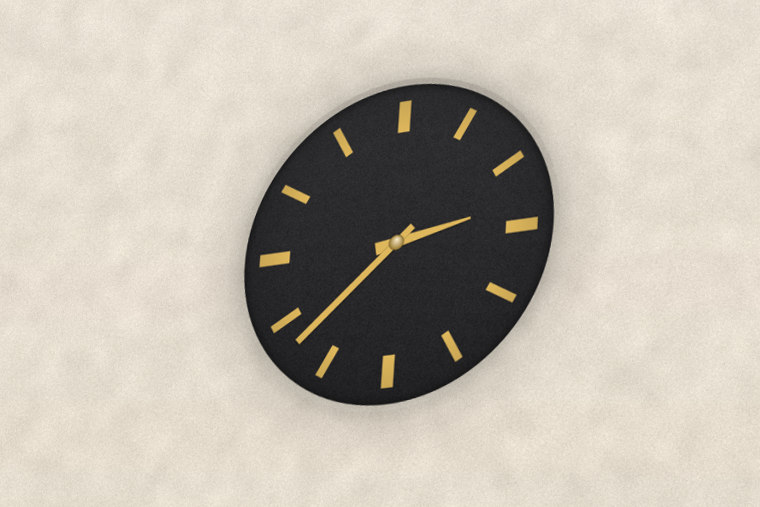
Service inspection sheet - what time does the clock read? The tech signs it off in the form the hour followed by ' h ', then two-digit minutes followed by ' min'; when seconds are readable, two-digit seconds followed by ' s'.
2 h 38 min
